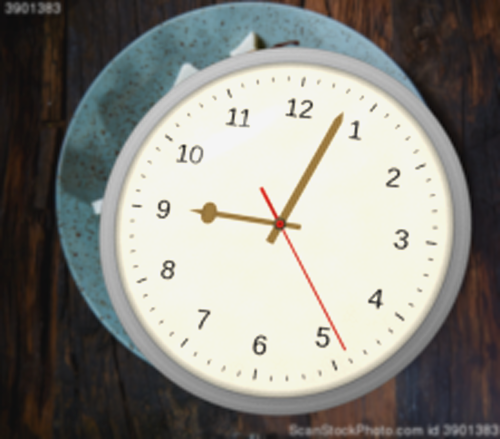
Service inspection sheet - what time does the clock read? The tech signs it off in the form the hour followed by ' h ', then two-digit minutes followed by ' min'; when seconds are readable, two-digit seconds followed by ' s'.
9 h 03 min 24 s
